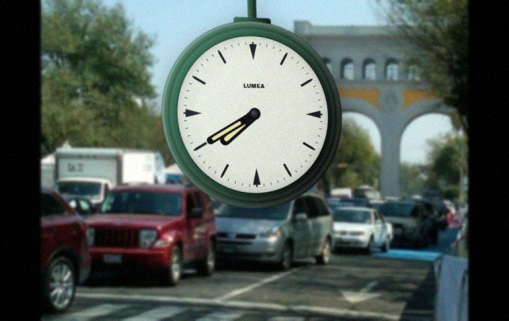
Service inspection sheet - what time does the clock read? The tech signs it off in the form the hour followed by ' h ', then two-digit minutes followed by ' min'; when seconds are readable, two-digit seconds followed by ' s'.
7 h 40 min
